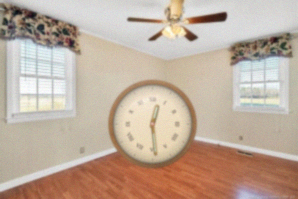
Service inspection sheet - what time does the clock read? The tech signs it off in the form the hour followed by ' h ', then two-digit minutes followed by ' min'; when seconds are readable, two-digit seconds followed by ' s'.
12 h 29 min
